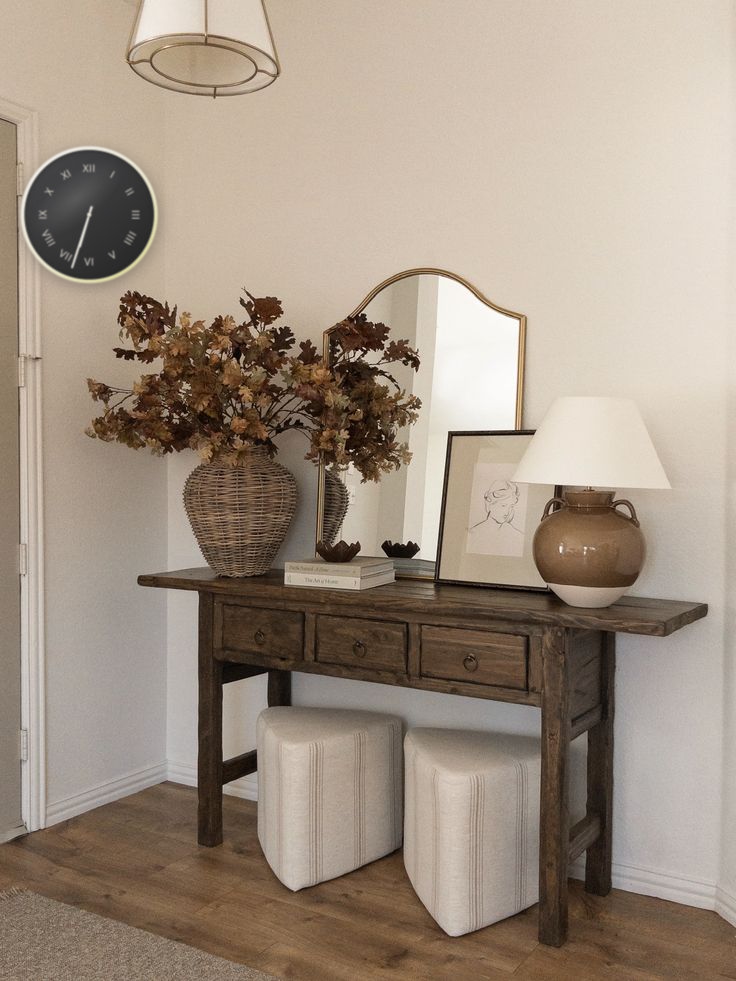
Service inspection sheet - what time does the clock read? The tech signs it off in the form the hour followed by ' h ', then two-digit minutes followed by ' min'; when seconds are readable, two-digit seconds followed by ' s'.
6 h 33 min
